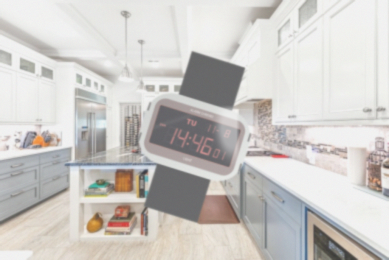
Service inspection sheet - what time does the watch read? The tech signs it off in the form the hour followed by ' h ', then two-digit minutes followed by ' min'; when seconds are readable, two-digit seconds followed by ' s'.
14 h 46 min
